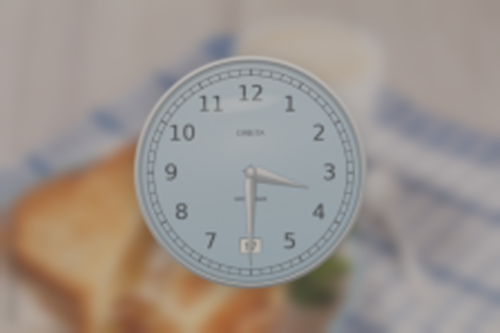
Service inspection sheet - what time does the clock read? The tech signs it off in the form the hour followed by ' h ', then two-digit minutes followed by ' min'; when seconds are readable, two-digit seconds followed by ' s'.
3 h 30 min
